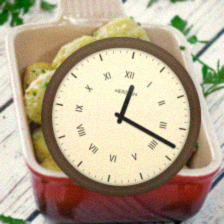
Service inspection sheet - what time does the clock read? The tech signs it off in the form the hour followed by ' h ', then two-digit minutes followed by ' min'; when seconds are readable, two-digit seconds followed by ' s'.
12 h 18 min
